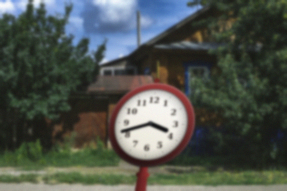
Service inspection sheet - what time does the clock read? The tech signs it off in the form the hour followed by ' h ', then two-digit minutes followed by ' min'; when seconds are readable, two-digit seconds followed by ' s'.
3 h 42 min
